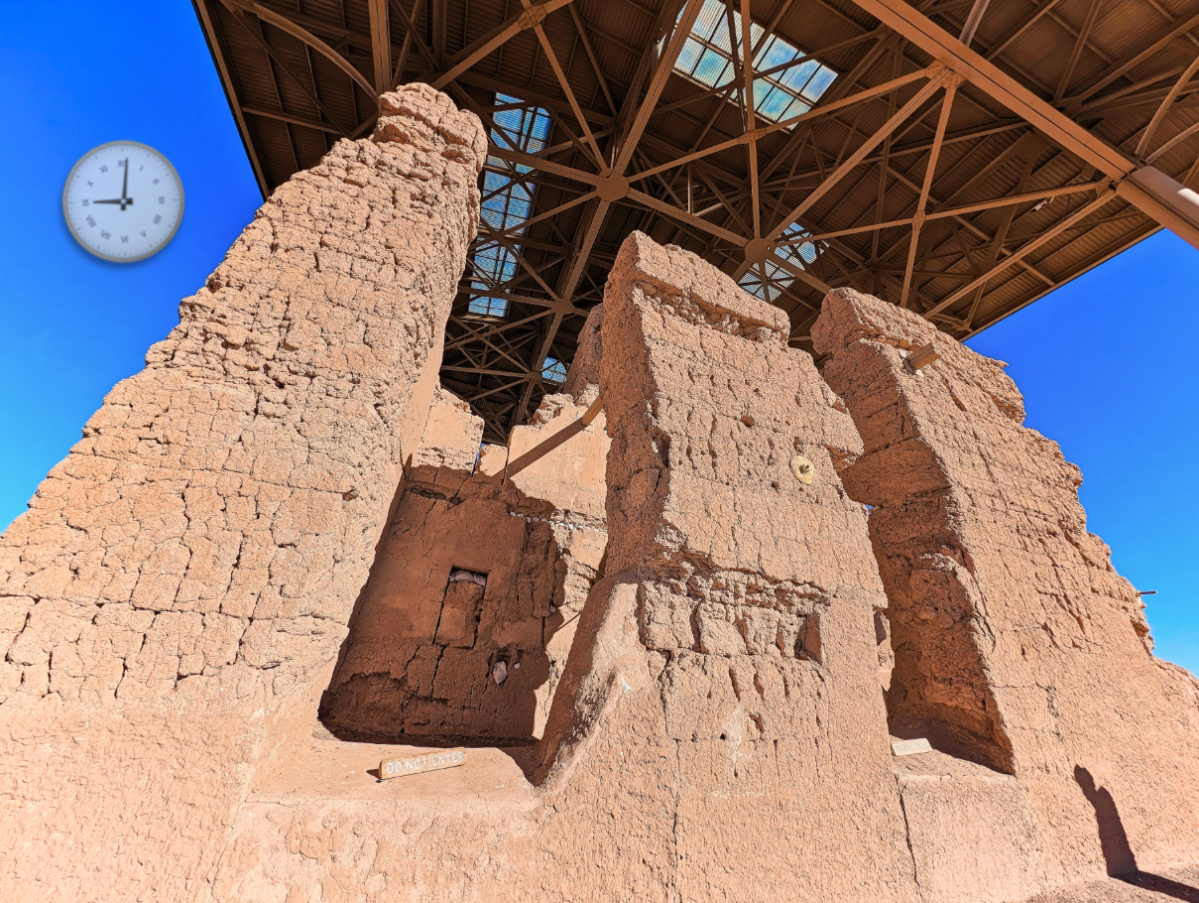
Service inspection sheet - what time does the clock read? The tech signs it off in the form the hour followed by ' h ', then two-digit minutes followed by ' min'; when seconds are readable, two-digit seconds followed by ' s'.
9 h 01 min
